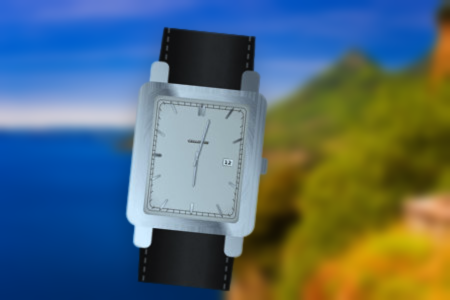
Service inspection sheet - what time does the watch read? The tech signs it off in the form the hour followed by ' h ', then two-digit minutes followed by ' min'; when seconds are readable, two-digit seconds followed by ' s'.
6 h 02 min
